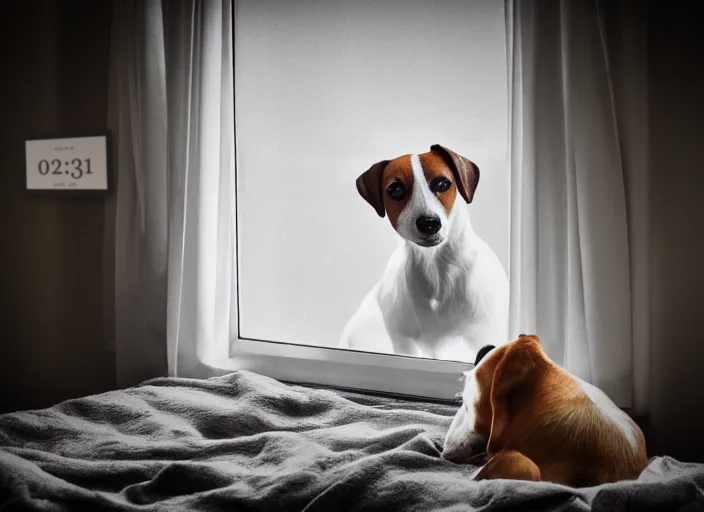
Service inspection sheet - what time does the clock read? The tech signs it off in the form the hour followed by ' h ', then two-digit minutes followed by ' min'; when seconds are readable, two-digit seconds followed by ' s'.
2 h 31 min
